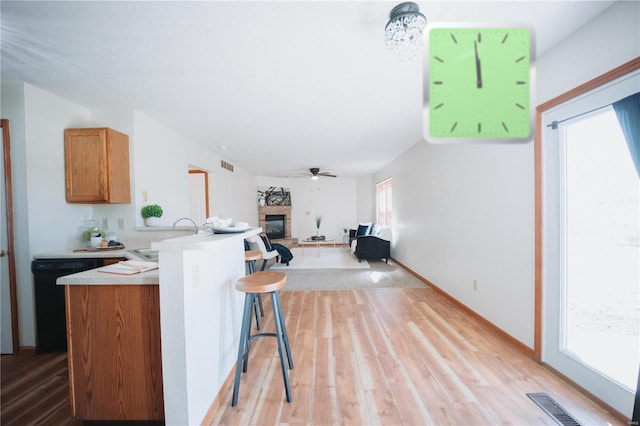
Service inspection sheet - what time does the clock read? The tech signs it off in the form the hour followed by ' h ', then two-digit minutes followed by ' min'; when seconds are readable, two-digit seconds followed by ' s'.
11 h 59 min
